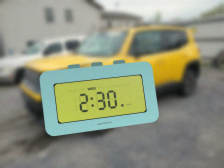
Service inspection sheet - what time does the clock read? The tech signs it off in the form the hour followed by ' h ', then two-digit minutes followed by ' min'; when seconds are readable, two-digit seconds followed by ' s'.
2 h 30 min
